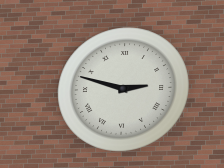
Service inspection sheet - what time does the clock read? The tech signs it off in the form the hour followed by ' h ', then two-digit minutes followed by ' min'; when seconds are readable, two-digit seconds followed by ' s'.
2 h 48 min
